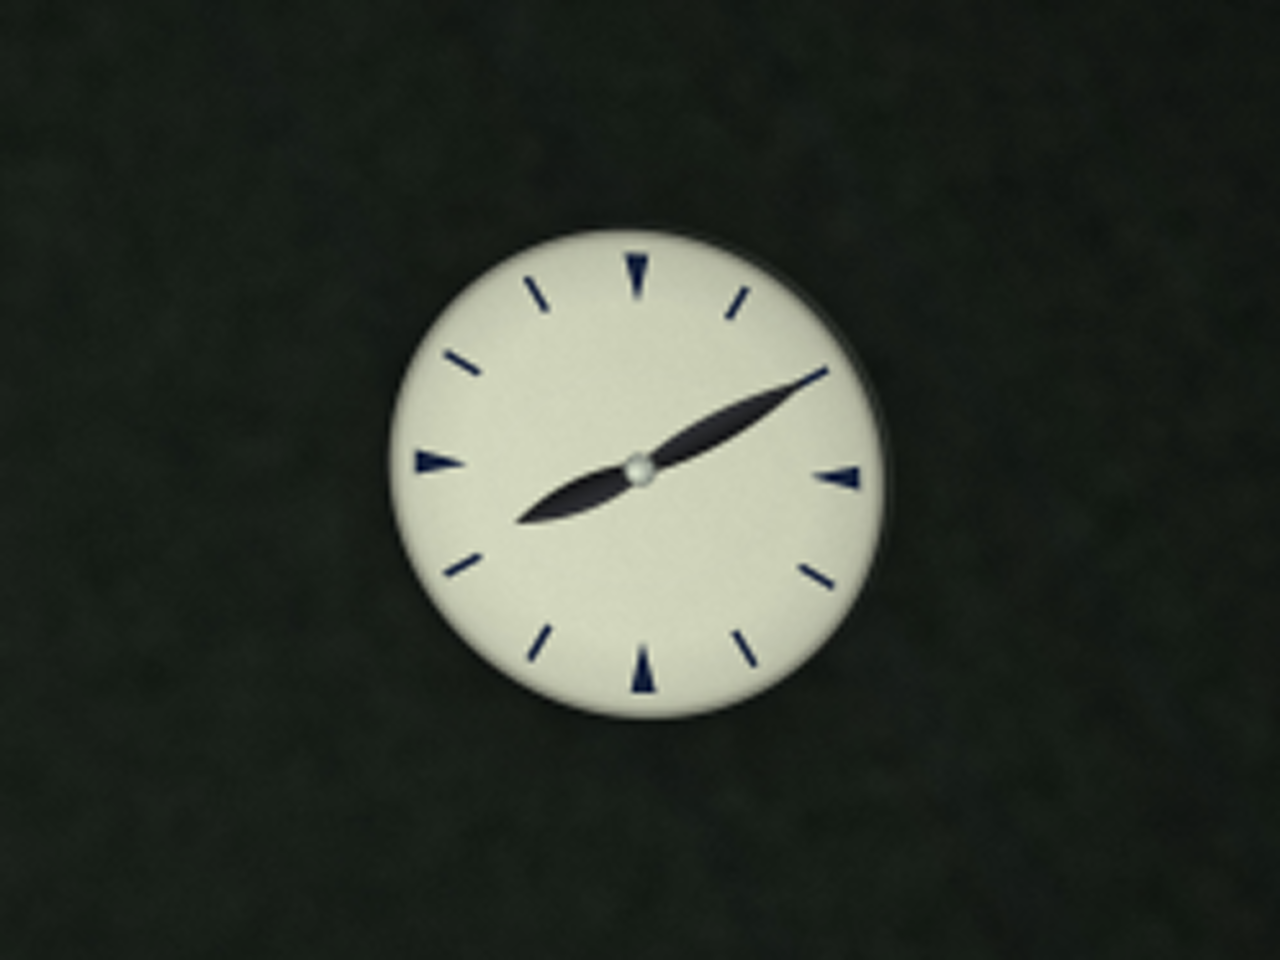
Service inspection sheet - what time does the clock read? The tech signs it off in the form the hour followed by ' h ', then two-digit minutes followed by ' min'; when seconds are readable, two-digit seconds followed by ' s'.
8 h 10 min
